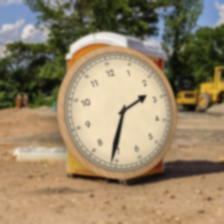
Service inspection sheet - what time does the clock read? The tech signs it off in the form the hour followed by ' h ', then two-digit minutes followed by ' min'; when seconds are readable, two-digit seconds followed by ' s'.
2 h 36 min
